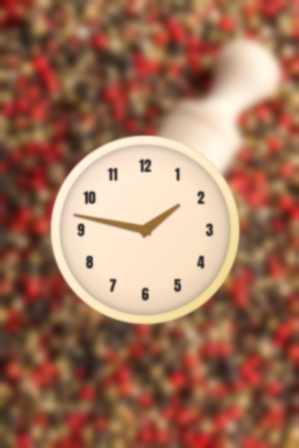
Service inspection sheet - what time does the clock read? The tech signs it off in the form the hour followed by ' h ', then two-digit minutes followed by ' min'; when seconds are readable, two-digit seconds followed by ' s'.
1 h 47 min
